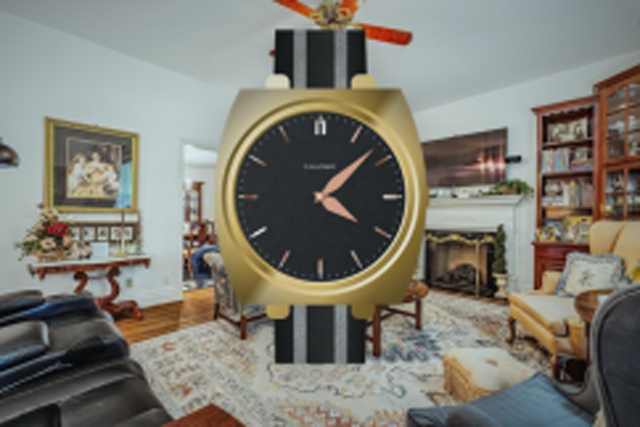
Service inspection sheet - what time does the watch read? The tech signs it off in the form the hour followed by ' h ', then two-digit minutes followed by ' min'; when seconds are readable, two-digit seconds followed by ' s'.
4 h 08 min
